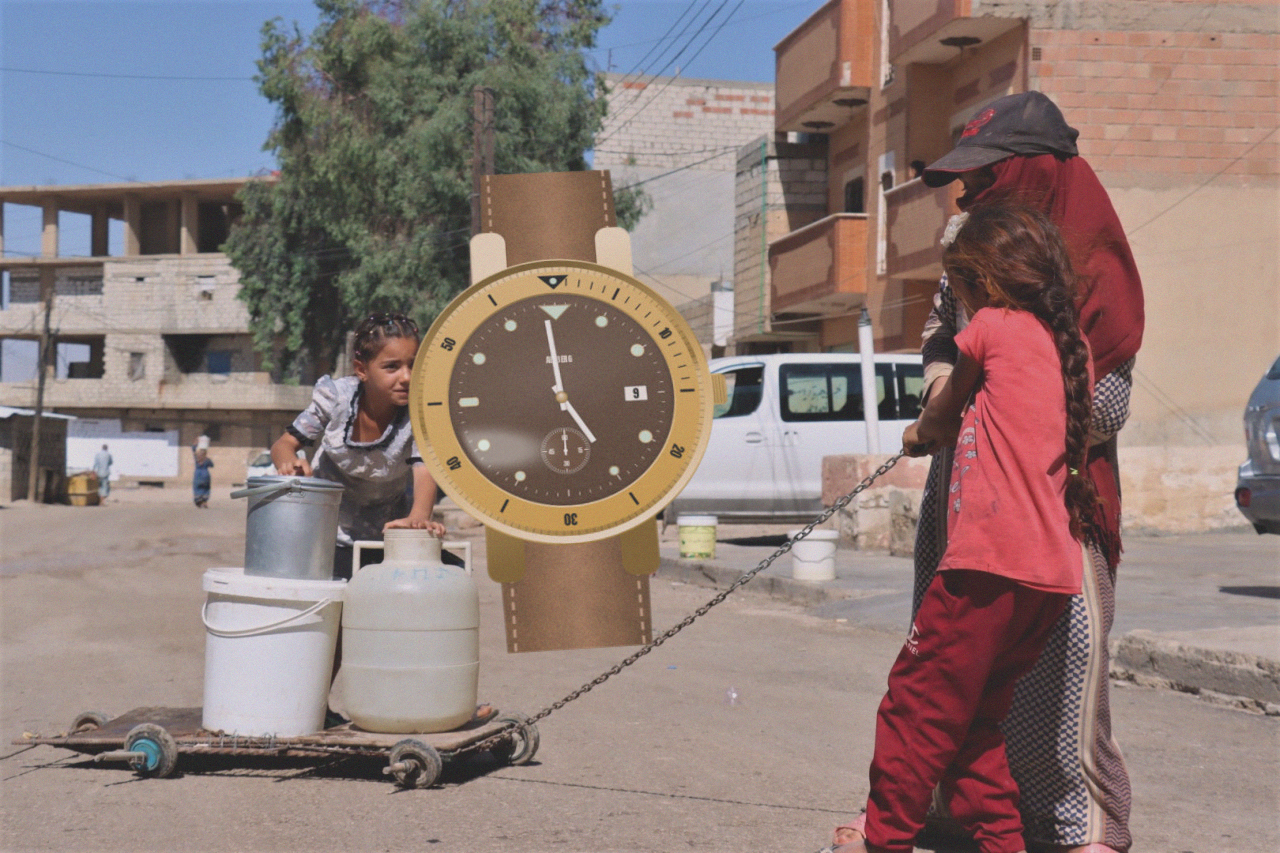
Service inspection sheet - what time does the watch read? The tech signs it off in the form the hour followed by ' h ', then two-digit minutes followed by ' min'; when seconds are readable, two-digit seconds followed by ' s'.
4 h 59 min
